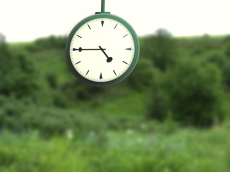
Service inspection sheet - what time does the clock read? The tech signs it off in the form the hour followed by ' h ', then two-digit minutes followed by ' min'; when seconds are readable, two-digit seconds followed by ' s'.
4 h 45 min
